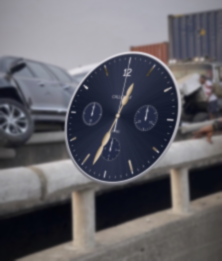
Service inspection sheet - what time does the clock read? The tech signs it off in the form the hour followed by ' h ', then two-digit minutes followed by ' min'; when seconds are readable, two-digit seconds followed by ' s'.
12 h 33 min
